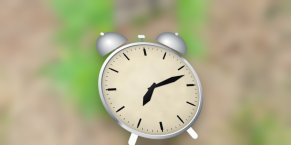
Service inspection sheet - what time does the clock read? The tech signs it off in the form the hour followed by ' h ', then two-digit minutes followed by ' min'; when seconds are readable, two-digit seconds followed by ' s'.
7 h 12 min
